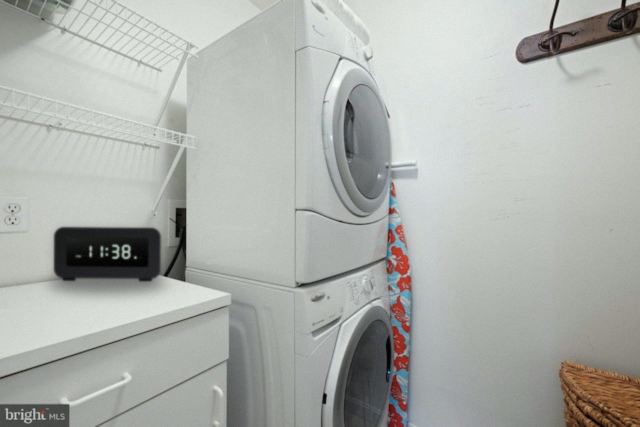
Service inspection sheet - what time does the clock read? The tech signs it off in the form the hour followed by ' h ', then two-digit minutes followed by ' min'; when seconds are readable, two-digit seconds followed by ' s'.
11 h 38 min
